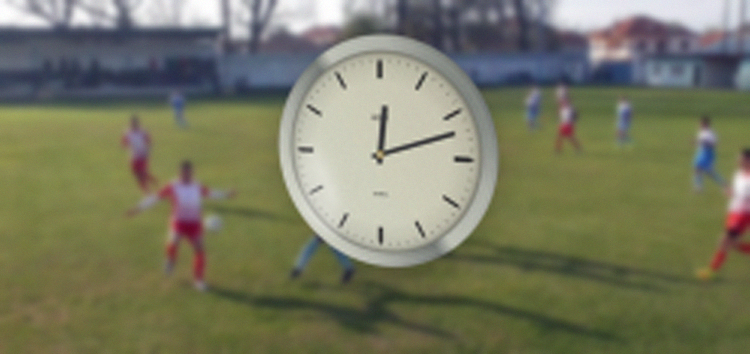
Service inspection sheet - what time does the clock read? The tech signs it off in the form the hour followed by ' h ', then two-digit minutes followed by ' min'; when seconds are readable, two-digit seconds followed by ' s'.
12 h 12 min
